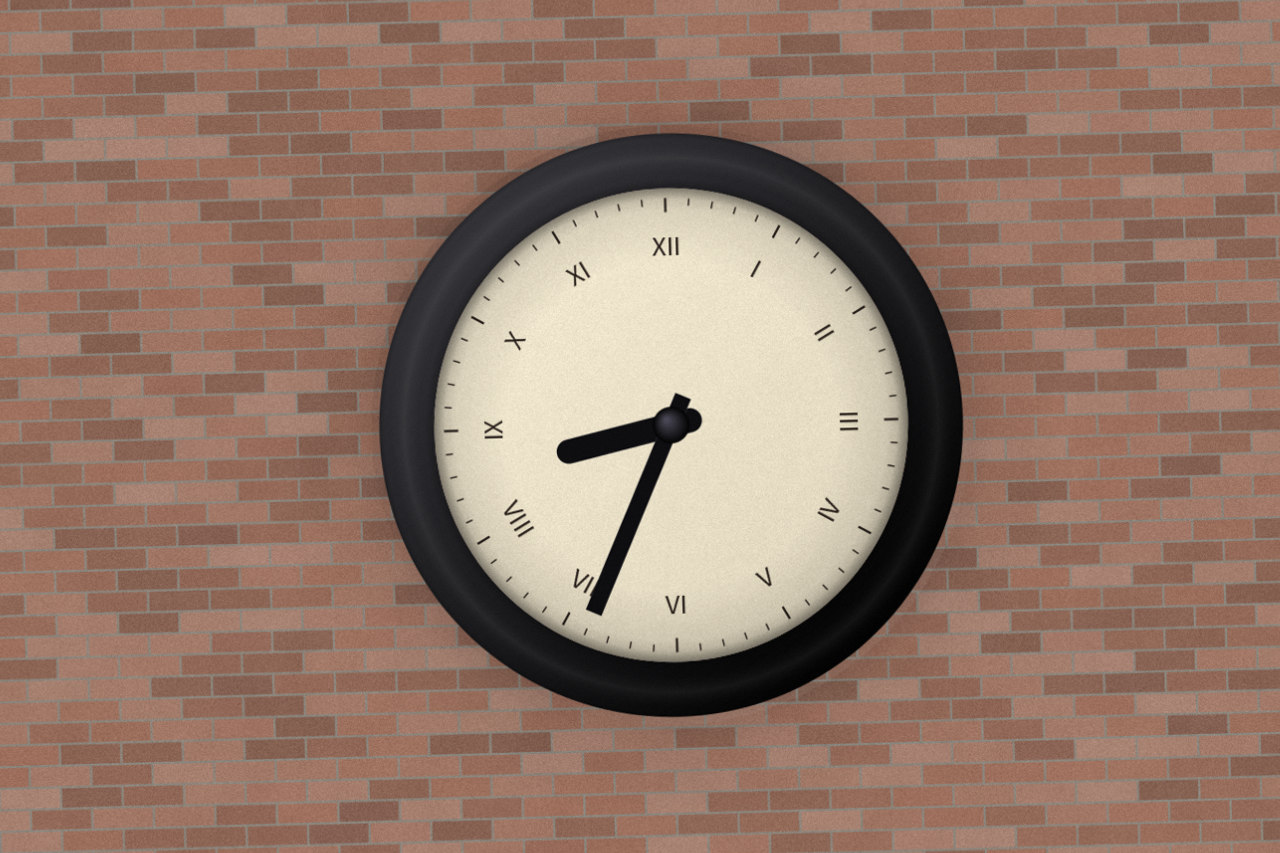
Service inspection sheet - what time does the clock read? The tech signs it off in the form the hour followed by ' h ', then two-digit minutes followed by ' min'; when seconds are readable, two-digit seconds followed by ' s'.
8 h 34 min
